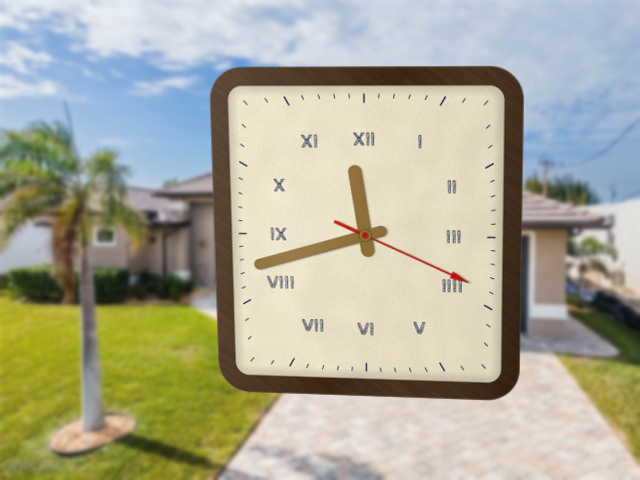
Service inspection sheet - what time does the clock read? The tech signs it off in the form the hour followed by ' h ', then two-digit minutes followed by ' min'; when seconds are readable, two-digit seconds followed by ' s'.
11 h 42 min 19 s
